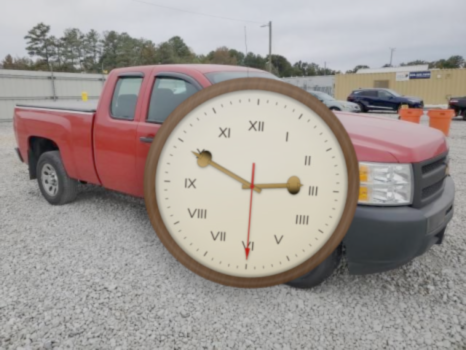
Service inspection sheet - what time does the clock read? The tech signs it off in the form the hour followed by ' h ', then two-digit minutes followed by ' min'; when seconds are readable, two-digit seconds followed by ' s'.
2 h 49 min 30 s
